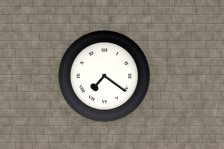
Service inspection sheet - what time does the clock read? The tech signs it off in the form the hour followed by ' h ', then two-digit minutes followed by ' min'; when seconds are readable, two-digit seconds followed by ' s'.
7 h 21 min
